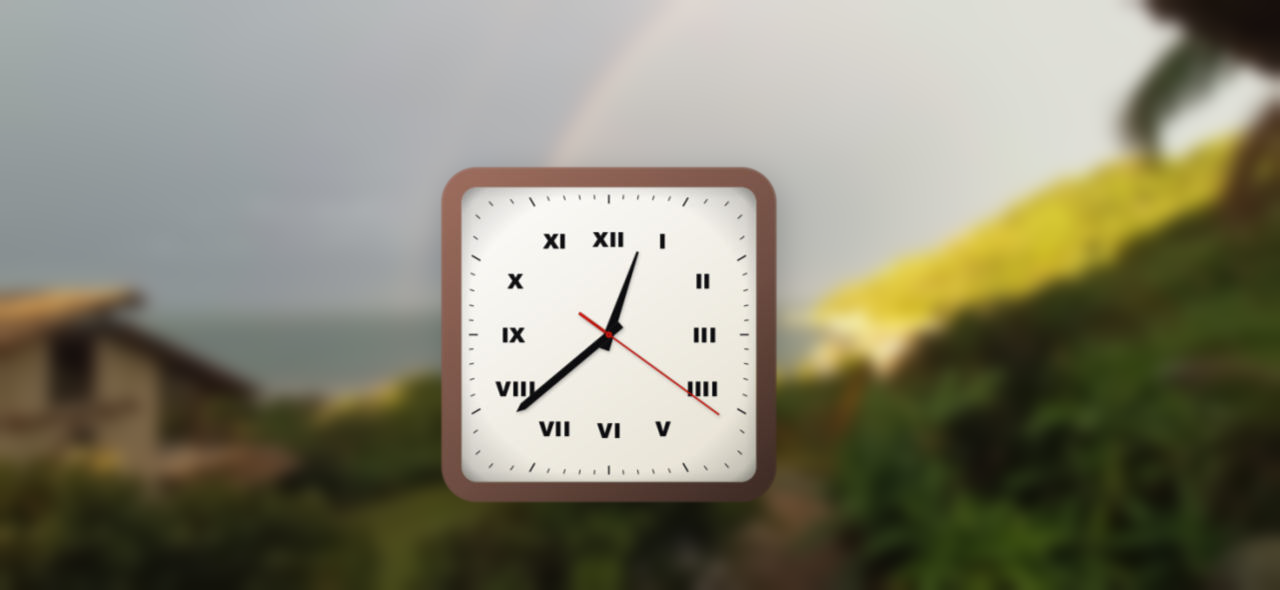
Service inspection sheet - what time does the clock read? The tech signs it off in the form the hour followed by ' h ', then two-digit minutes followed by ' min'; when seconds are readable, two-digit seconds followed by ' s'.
12 h 38 min 21 s
